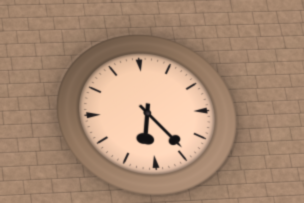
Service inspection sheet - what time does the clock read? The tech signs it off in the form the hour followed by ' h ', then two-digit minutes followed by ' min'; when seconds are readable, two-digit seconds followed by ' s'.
6 h 24 min
